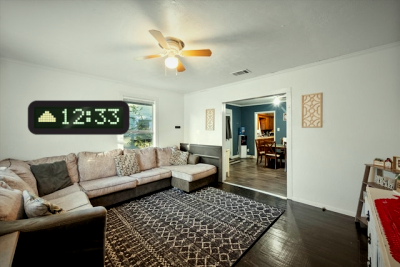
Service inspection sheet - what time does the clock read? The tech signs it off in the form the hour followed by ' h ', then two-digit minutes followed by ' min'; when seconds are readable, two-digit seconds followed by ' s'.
12 h 33 min
